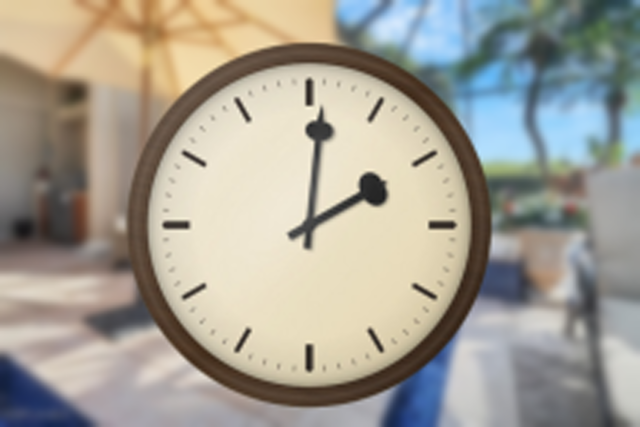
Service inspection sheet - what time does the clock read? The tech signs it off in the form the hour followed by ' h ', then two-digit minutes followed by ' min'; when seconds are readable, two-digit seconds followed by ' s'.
2 h 01 min
